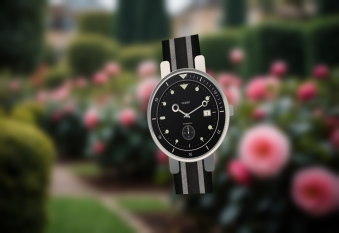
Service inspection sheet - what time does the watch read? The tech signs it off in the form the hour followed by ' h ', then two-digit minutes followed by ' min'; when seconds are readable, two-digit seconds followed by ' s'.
10 h 11 min
